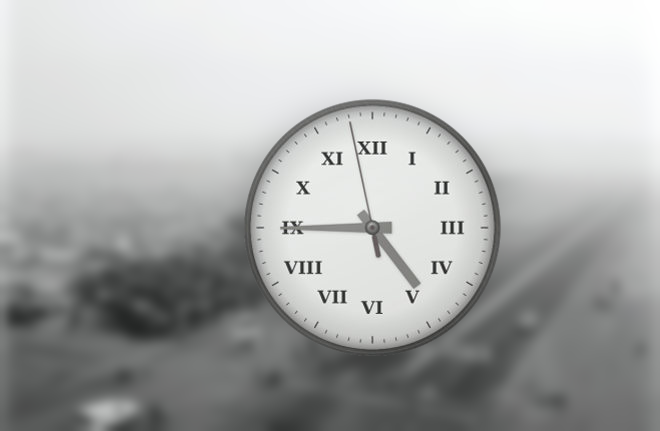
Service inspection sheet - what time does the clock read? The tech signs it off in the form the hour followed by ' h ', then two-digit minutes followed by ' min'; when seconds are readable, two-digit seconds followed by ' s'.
4 h 44 min 58 s
